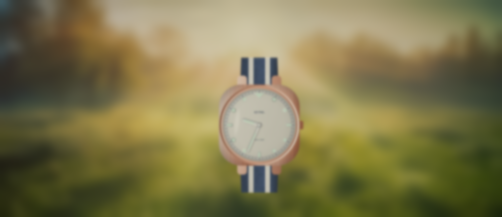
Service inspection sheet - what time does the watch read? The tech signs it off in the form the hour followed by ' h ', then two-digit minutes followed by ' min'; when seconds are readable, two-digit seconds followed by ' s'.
9 h 34 min
